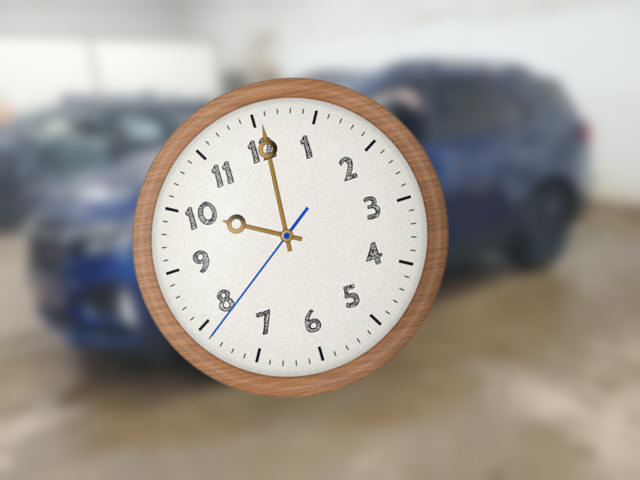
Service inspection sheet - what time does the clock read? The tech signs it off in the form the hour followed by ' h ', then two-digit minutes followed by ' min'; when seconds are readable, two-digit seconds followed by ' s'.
10 h 00 min 39 s
